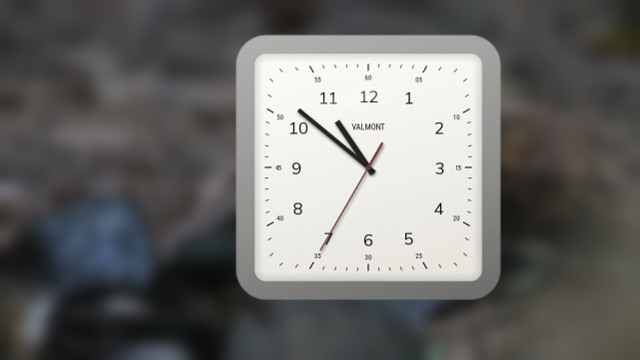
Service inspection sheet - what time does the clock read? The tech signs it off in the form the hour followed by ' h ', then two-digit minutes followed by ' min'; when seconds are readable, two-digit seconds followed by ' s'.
10 h 51 min 35 s
